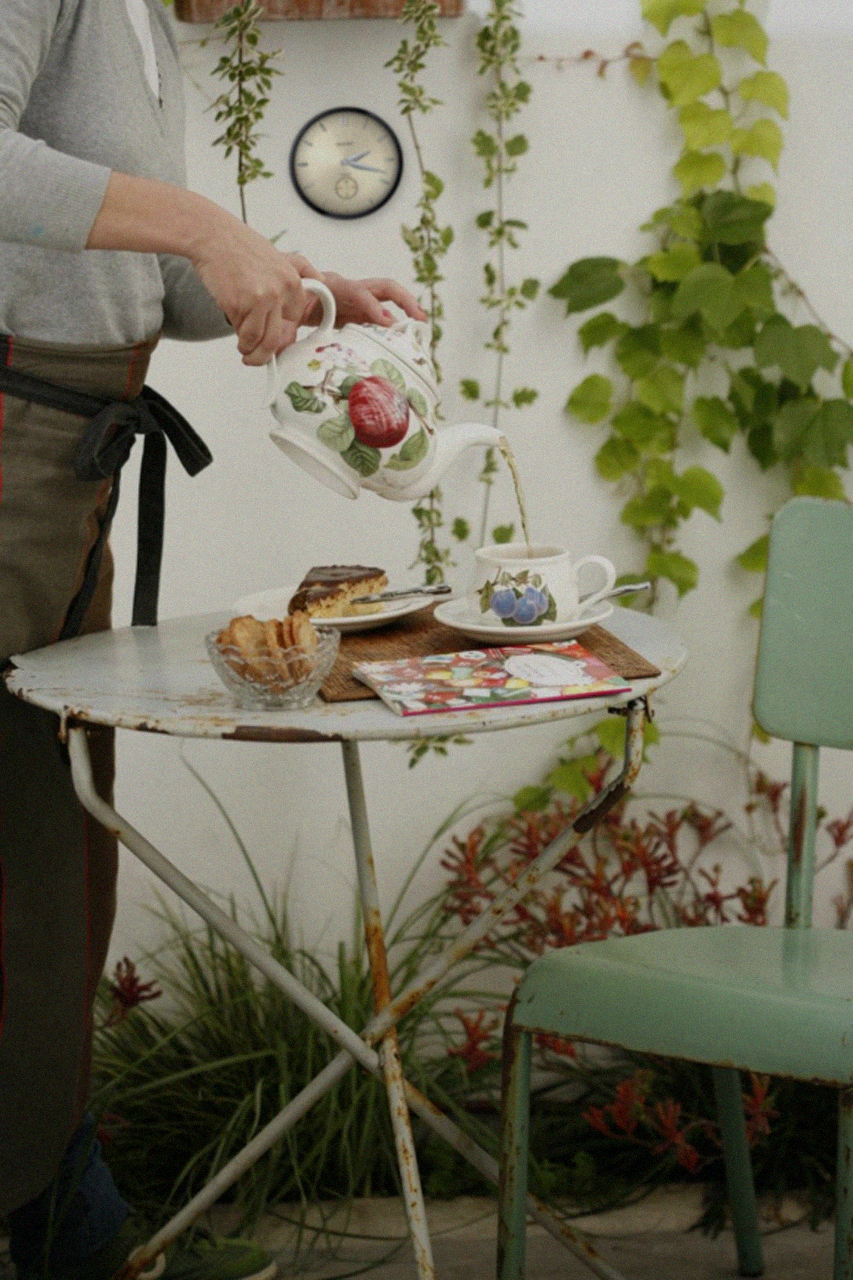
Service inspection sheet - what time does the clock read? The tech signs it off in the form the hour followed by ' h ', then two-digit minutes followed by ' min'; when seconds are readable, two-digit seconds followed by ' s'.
2 h 18 min
